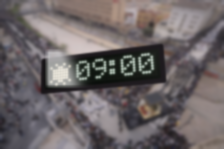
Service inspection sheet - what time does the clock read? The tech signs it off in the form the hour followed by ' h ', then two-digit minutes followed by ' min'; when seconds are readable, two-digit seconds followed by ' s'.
9 h 00 min
